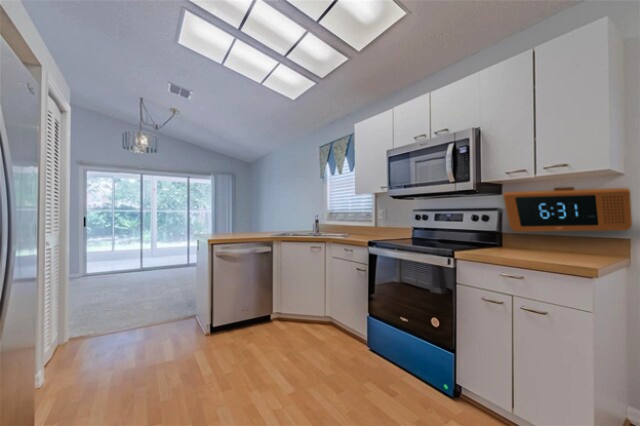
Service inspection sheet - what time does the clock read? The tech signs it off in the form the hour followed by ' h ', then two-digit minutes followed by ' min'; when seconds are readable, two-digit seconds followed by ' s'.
6 h 31 min
